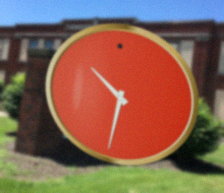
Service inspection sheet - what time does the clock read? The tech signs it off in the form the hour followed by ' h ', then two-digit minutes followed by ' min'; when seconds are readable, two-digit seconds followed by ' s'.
10 h 32 min
